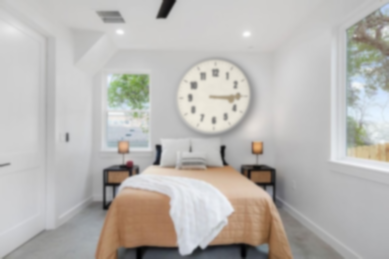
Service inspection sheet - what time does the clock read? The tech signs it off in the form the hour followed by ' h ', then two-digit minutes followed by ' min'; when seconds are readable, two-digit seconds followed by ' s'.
3 h 15 min
